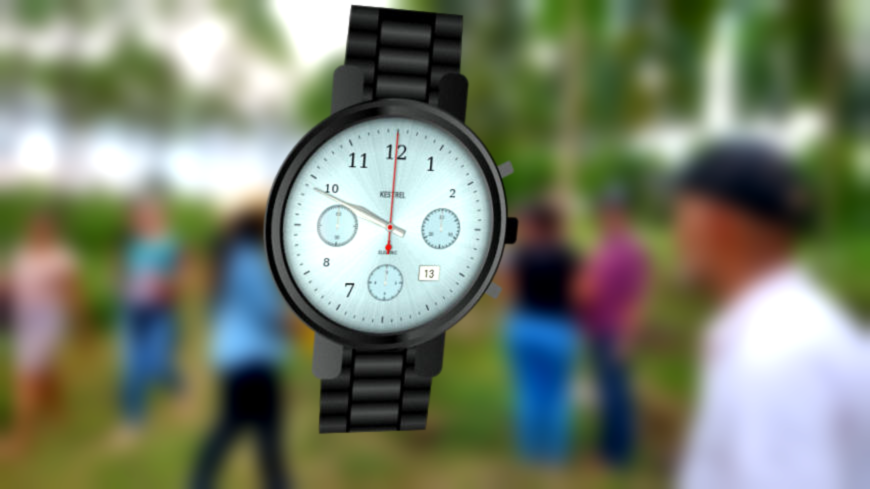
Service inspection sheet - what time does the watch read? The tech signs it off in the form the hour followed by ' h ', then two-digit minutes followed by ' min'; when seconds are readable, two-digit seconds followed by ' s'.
9 h 49 min
